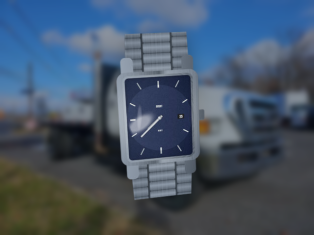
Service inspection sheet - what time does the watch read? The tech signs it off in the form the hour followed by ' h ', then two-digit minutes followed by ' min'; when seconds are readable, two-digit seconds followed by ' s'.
7 h 38 min
